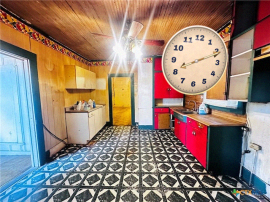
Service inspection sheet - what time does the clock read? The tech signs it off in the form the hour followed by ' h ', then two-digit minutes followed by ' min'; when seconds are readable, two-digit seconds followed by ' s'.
8 h 11 min
